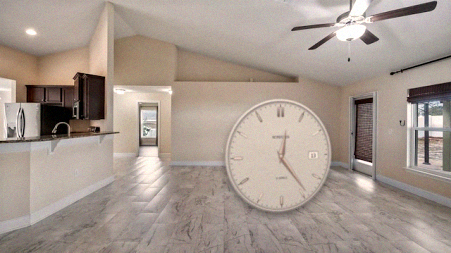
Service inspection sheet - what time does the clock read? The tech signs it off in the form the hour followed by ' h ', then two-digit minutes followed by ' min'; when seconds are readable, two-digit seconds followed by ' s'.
12 h 24 min
